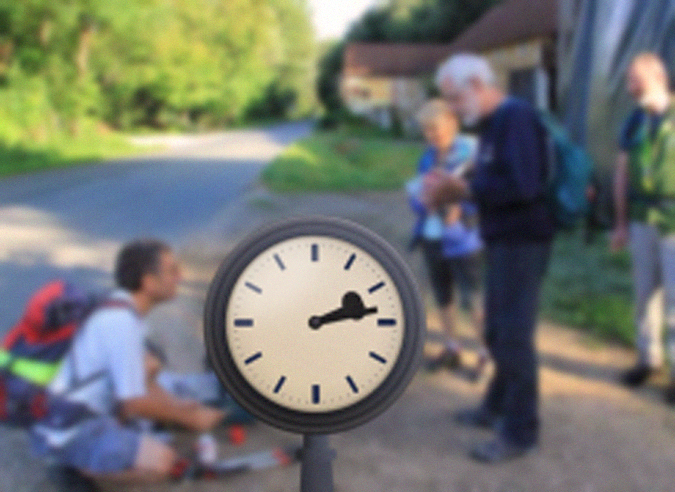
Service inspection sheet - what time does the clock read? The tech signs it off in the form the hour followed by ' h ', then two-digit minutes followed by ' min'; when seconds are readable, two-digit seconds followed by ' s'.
2 h 13 min
